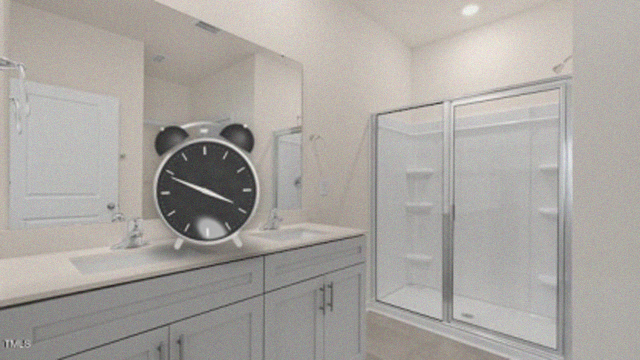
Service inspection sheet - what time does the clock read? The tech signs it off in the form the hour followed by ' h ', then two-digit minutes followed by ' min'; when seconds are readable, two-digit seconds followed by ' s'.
3 h 49 min
